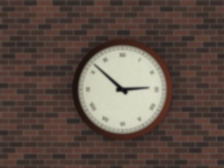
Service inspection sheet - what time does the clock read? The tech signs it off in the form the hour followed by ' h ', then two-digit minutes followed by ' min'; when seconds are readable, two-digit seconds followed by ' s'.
2 h 52 min
